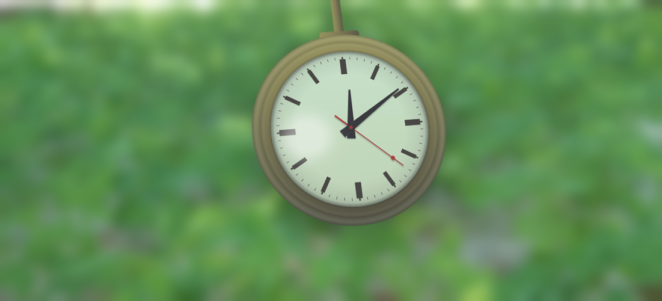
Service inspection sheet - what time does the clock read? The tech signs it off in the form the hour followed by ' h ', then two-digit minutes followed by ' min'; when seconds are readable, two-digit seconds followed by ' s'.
12 h 09 min 22 s
